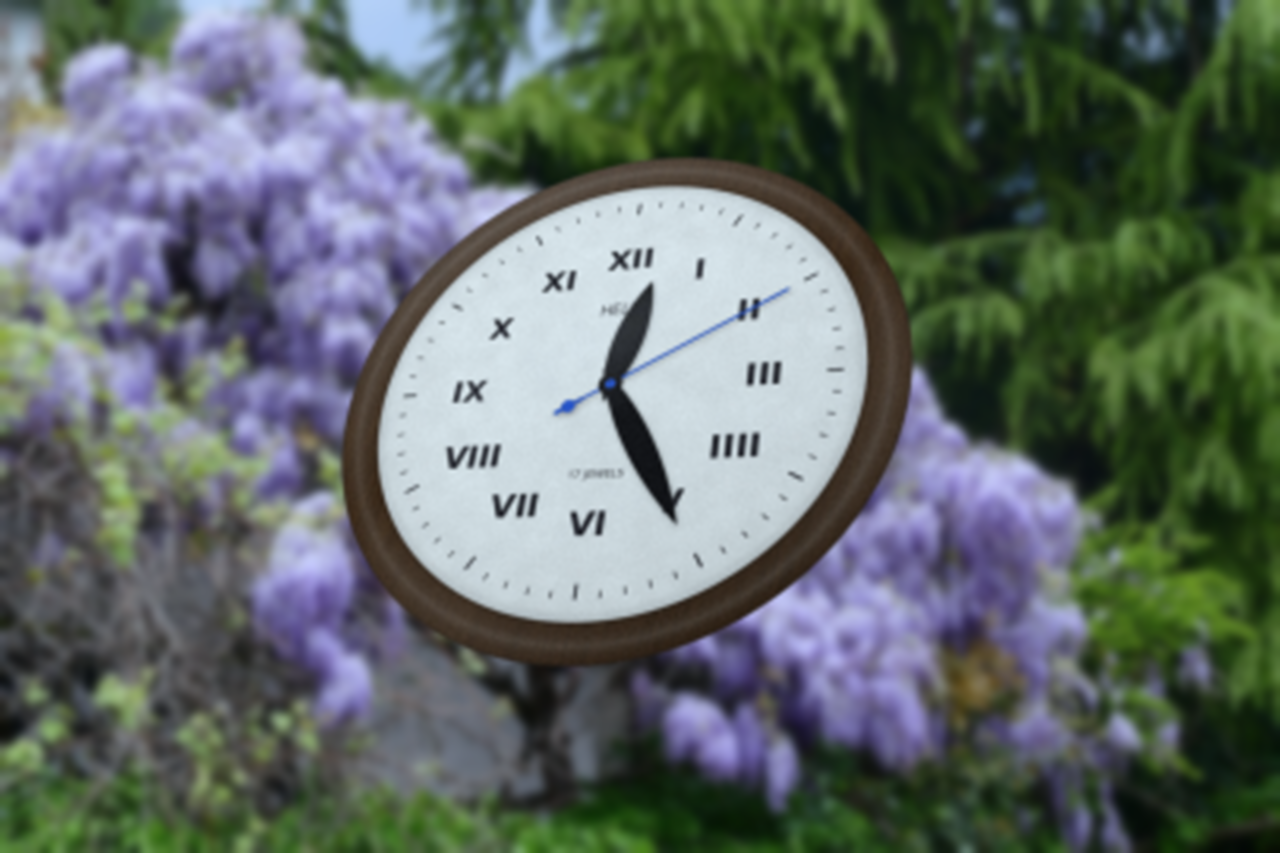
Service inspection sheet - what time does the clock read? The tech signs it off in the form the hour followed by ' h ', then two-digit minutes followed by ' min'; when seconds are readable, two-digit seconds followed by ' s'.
12 h 25 min 10 s
